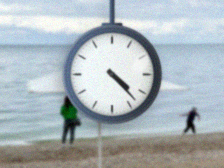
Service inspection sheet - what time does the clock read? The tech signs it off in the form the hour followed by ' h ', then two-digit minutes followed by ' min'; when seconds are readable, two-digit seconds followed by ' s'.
4 h 23 min
